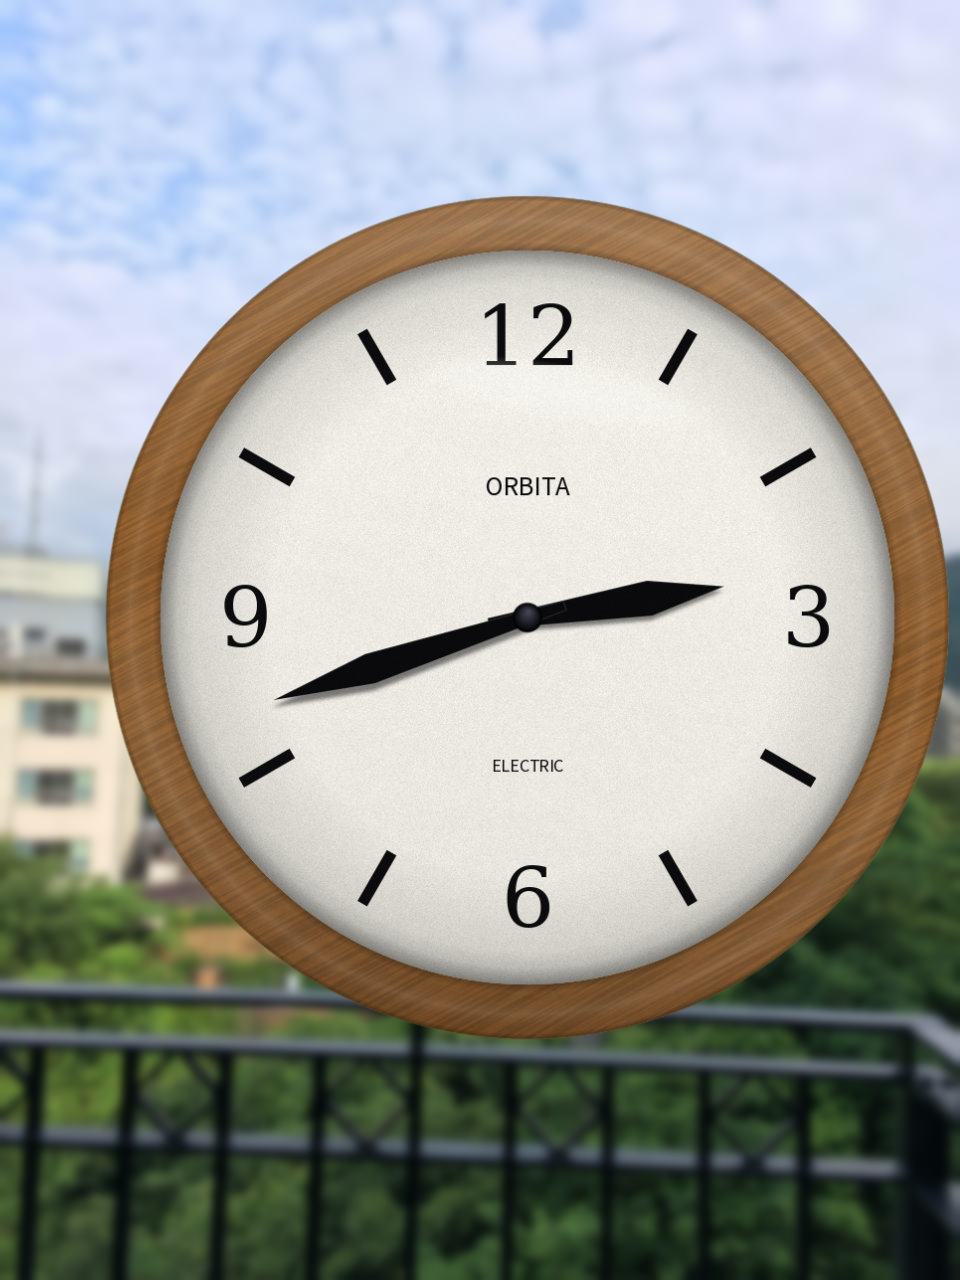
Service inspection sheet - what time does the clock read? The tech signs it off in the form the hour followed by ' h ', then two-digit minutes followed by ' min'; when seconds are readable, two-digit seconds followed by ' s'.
2 h 42 min
